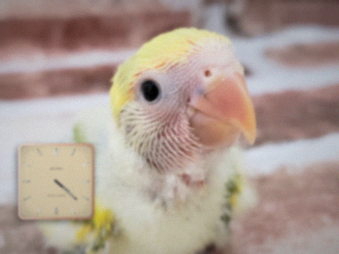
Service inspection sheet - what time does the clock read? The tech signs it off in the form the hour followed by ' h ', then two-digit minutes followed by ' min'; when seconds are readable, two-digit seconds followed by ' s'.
4 h 22 min
